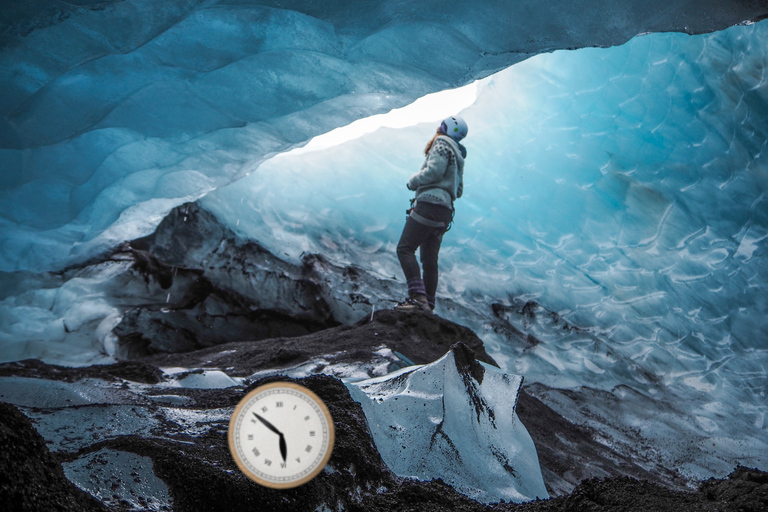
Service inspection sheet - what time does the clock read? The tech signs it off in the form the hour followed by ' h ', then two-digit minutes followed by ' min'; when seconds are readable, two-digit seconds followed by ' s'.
5 h 52 min
